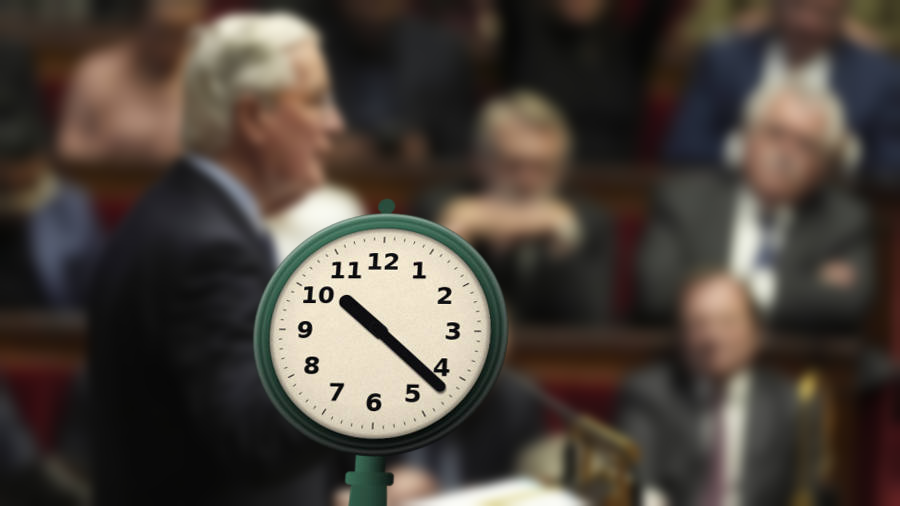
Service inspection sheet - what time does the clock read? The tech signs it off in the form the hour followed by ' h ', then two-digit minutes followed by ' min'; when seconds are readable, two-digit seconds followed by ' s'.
10 h 22 min
